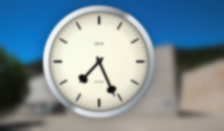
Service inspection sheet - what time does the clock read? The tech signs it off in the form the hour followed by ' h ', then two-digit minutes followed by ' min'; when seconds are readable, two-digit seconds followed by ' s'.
7 h 26 min
